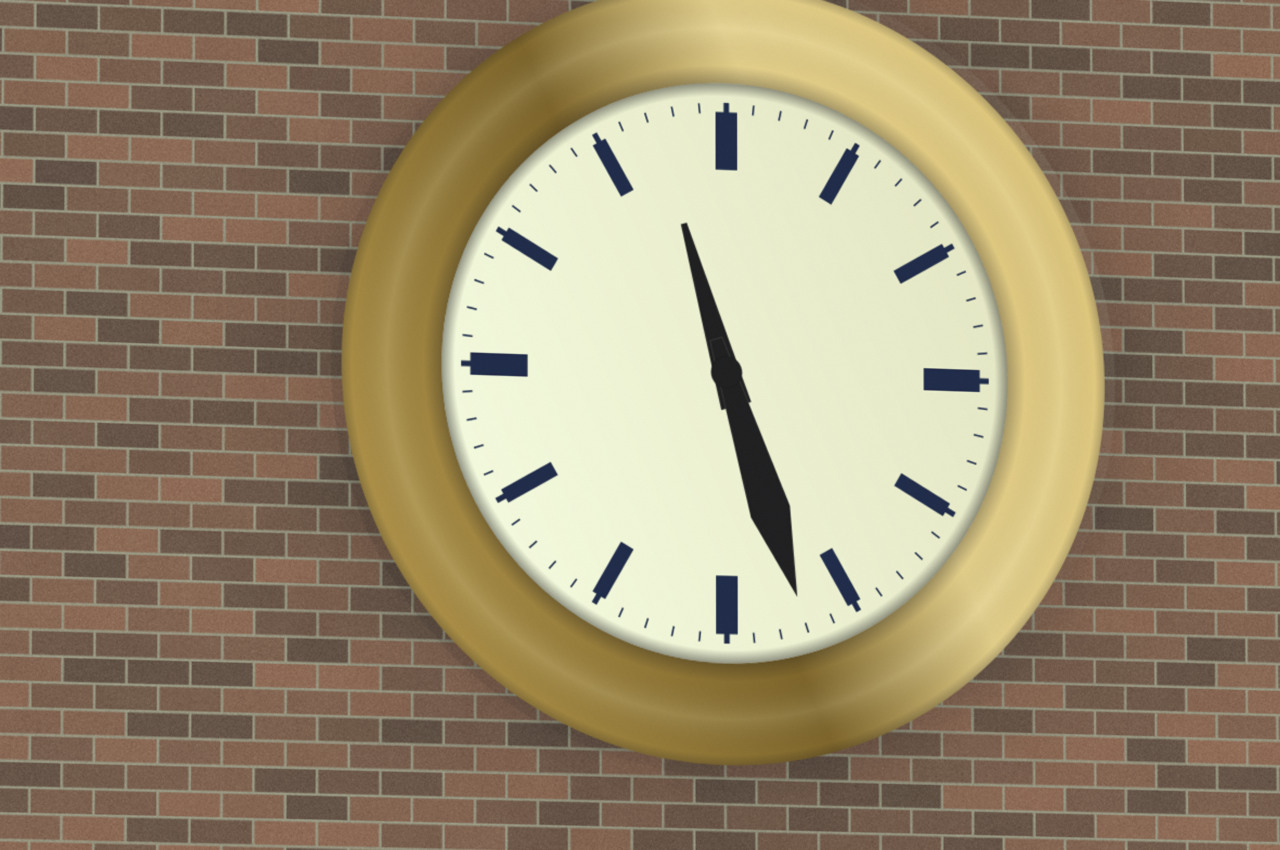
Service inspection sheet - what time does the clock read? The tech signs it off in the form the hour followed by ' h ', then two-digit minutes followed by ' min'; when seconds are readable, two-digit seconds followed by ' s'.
11 h 27 min
